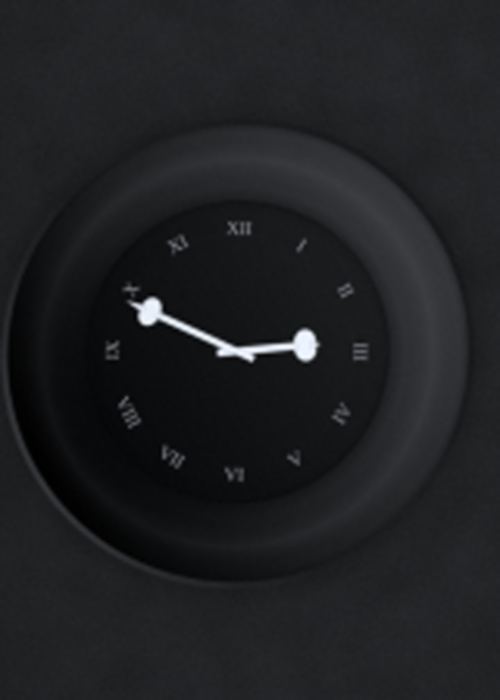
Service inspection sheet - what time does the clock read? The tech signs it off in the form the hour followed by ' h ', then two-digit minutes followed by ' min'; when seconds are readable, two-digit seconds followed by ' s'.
2 h 49 min
